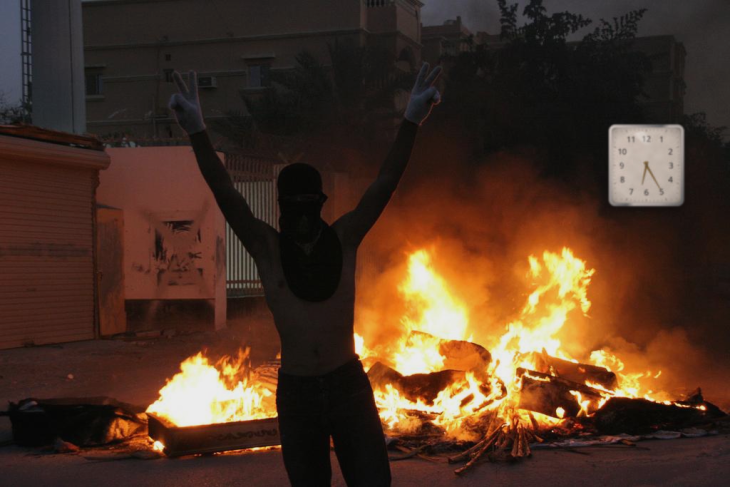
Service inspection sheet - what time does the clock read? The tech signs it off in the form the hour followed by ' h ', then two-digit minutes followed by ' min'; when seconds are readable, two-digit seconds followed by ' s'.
6 h 25 min
